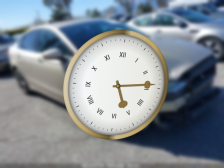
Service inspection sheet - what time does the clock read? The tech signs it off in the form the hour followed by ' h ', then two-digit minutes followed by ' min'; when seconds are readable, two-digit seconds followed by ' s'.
5 h 14 min
